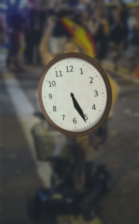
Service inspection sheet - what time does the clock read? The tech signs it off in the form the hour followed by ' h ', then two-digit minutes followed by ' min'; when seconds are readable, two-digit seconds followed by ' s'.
5 h 26 min
